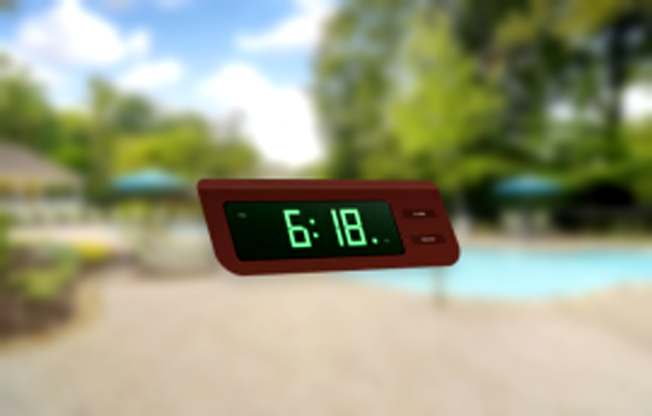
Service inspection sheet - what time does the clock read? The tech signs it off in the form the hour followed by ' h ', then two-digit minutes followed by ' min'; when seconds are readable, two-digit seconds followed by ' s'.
6 h 18 min
